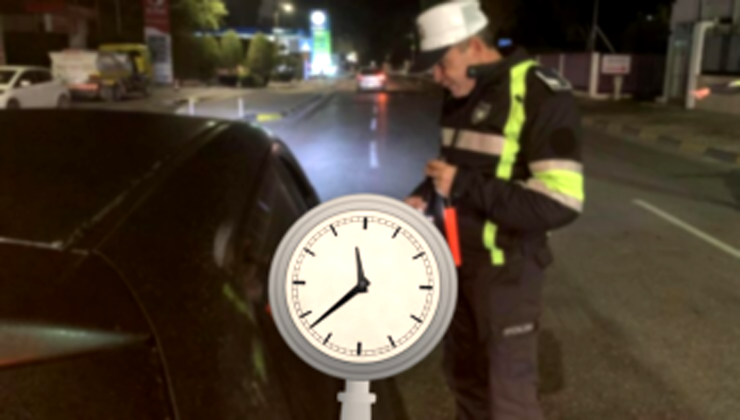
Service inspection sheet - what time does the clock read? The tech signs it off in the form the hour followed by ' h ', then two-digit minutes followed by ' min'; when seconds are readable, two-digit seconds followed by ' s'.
11 h 38 min
